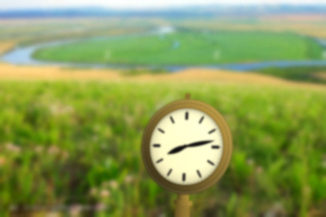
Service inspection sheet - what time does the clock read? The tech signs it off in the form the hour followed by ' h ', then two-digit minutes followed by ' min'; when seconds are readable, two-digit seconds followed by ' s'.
8 h 13 min
